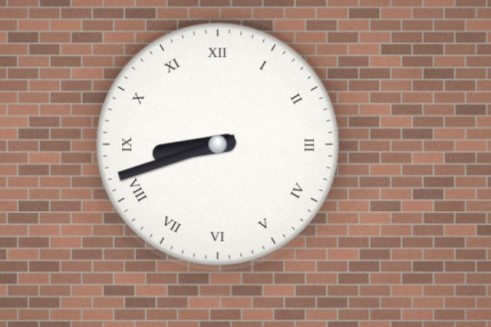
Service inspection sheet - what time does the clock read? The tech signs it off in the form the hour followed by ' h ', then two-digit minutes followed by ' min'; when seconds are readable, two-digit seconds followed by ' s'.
8 h 42 min
